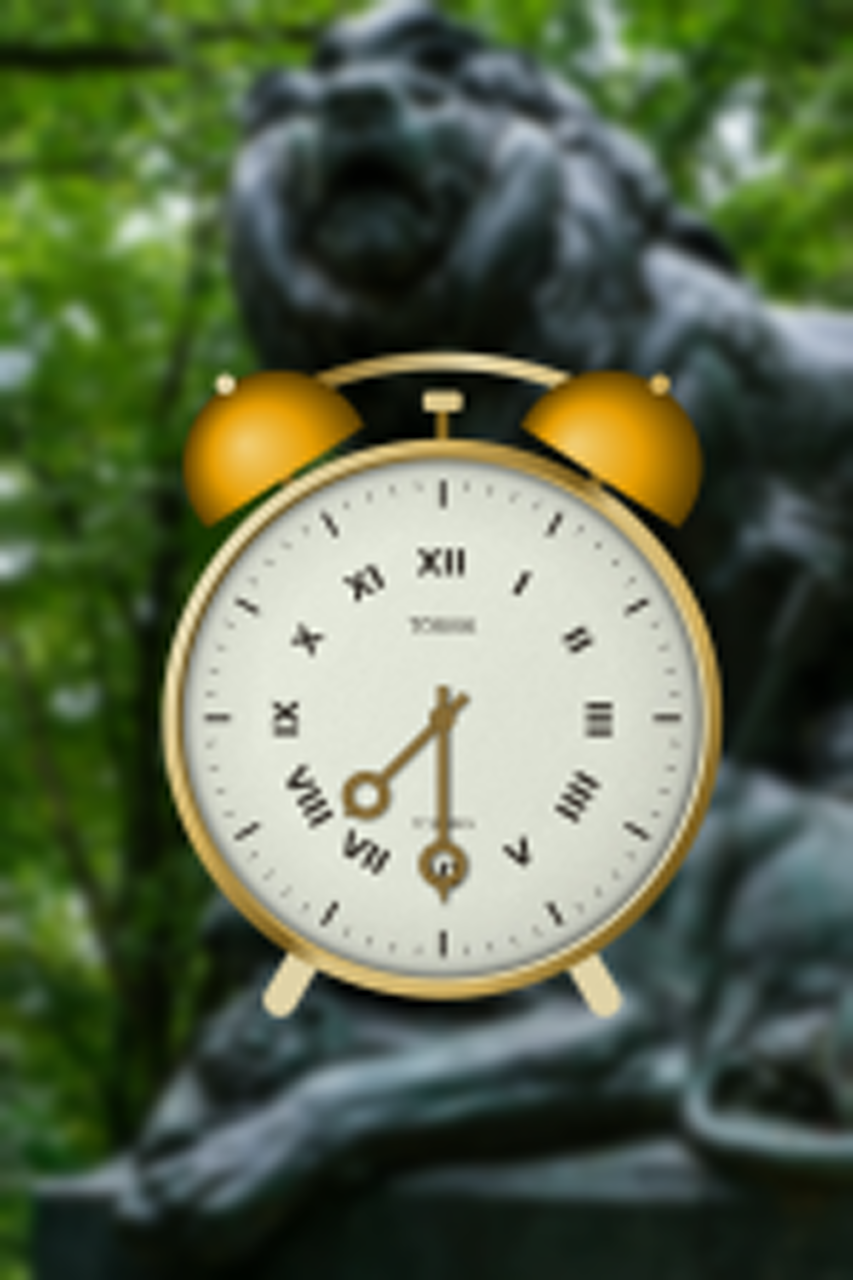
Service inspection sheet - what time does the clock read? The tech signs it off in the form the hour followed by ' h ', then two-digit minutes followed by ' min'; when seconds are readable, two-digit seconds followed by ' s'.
7 h 30 min
